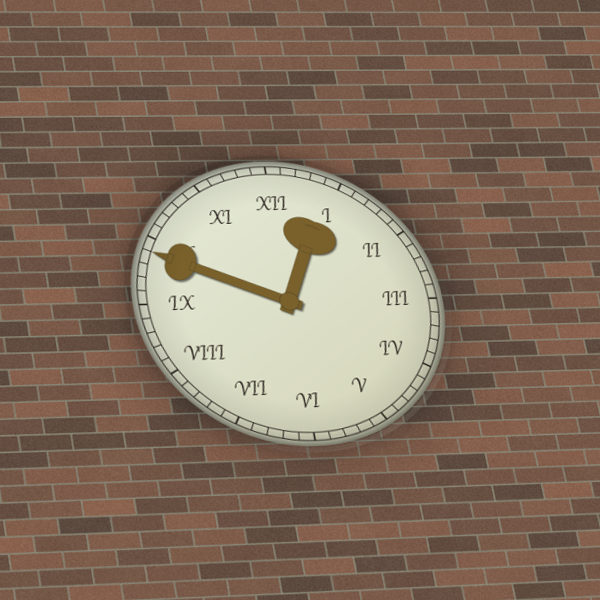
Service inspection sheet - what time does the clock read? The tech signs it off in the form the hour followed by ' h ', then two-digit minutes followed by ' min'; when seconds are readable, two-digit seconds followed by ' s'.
12 h 49 min
